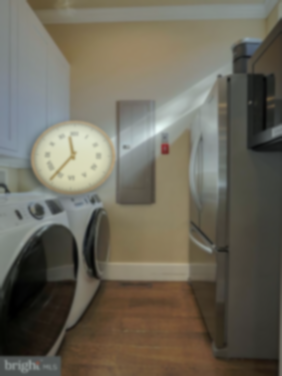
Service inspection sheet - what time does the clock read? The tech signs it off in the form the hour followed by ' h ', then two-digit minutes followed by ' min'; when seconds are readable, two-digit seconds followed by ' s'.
11 h 36 min
